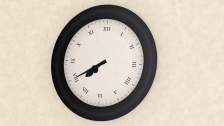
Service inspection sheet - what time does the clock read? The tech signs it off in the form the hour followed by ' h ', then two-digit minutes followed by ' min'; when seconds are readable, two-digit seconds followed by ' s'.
7 h 40 min
